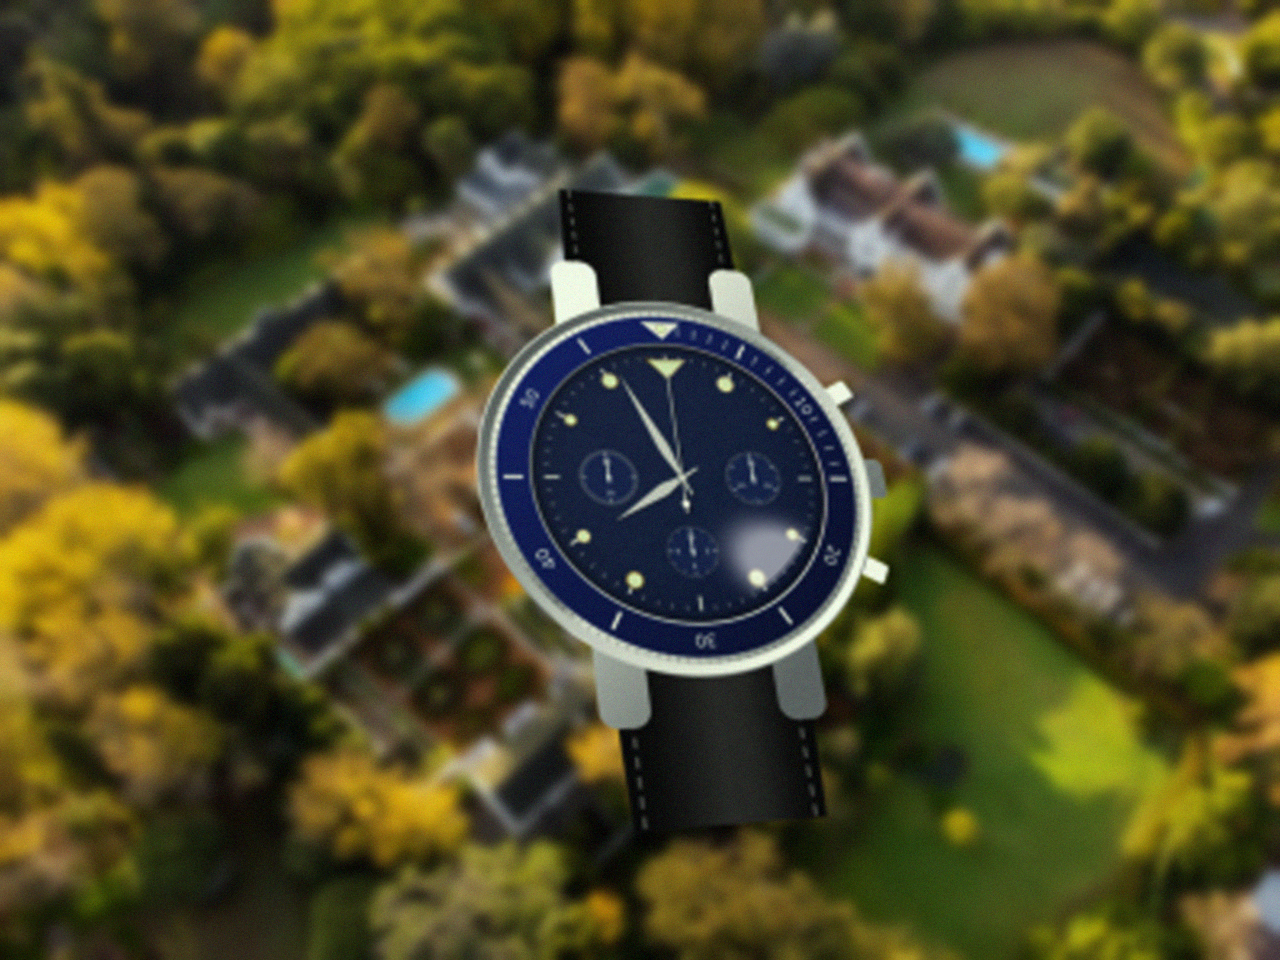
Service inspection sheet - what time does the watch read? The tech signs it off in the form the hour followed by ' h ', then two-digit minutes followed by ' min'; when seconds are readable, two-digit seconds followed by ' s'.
7 h 56 min
